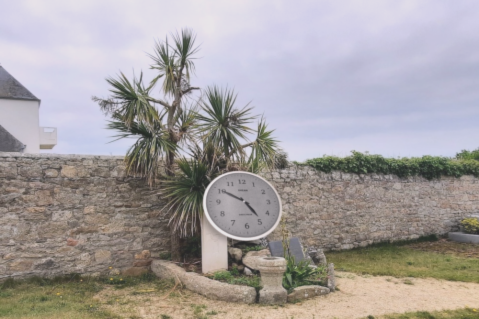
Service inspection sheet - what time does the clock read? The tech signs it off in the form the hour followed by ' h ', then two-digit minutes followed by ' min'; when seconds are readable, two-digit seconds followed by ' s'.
4 h 50 min
